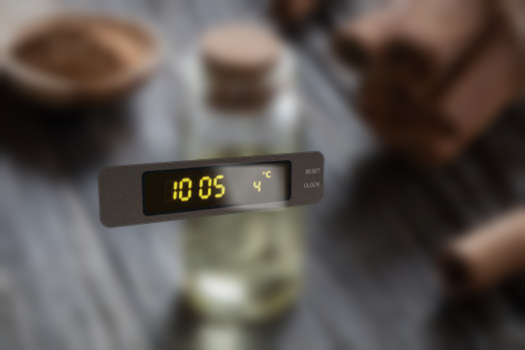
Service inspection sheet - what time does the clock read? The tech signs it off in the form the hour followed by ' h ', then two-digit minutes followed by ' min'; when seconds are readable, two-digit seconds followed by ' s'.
10 h 05 min
